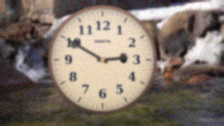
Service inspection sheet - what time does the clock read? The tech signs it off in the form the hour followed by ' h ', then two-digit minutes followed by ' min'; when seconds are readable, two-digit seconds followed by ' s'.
2 h 50 min
